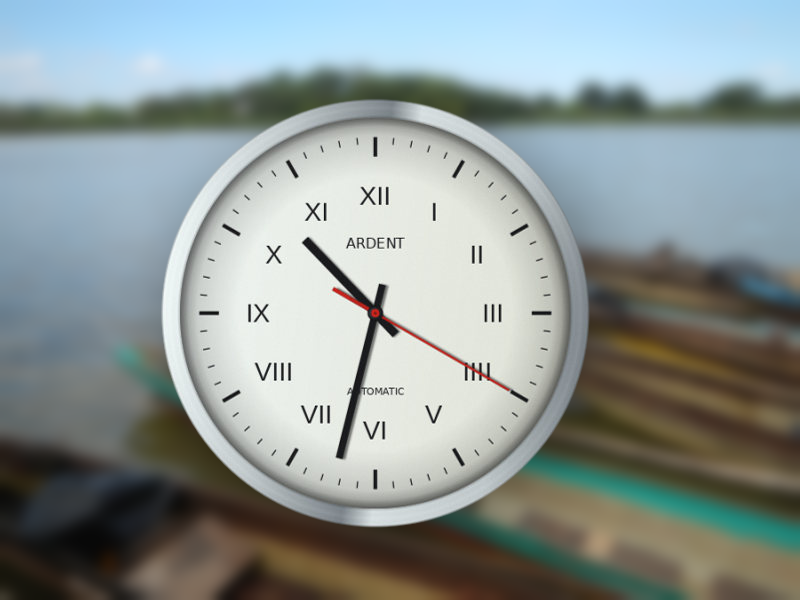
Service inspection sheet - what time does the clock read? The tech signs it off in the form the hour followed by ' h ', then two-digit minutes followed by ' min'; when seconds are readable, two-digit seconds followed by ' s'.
10 h 32 min 20 s
